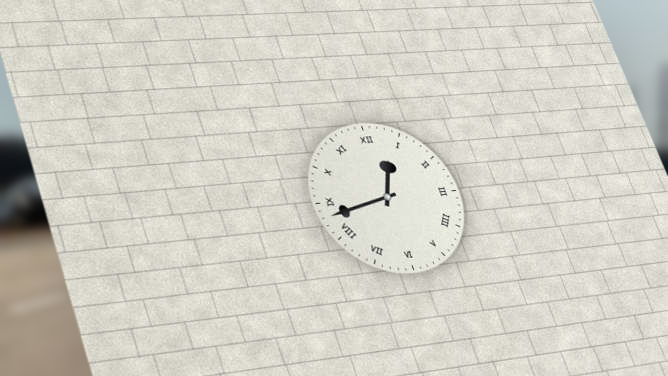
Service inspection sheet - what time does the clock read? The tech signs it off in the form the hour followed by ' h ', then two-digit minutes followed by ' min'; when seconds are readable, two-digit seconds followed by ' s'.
12 h 43 min
